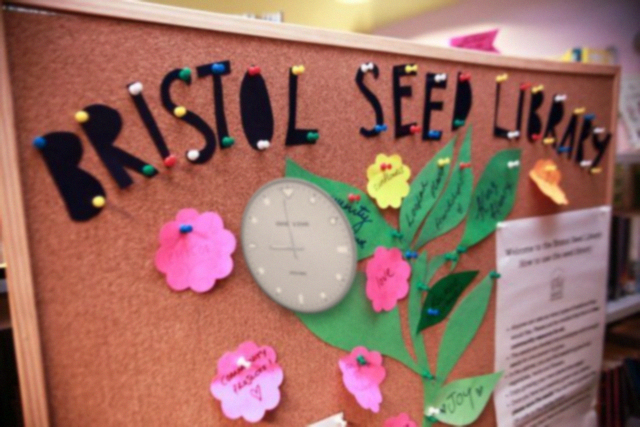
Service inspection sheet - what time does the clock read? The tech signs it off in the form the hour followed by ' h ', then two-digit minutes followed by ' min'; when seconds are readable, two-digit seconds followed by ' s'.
8 h 59 min
